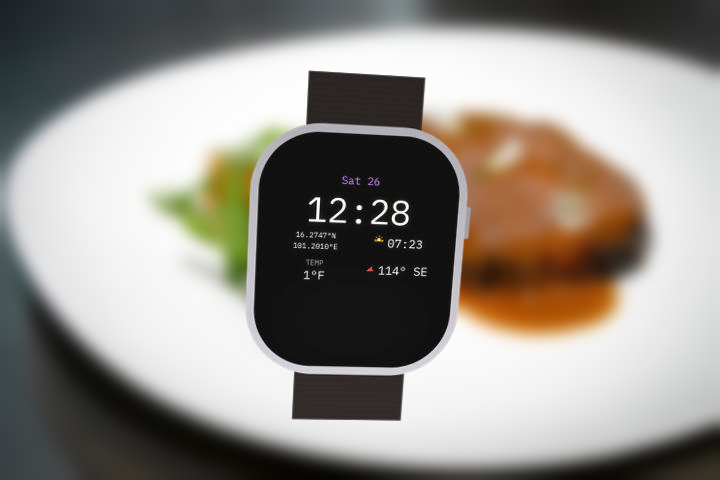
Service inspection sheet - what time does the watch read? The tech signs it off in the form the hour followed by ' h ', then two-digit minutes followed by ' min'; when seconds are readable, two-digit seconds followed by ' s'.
12 h 28 min
